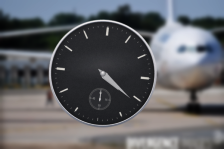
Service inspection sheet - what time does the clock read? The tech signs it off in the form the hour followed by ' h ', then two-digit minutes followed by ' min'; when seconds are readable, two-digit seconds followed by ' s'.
4 h 21 min
